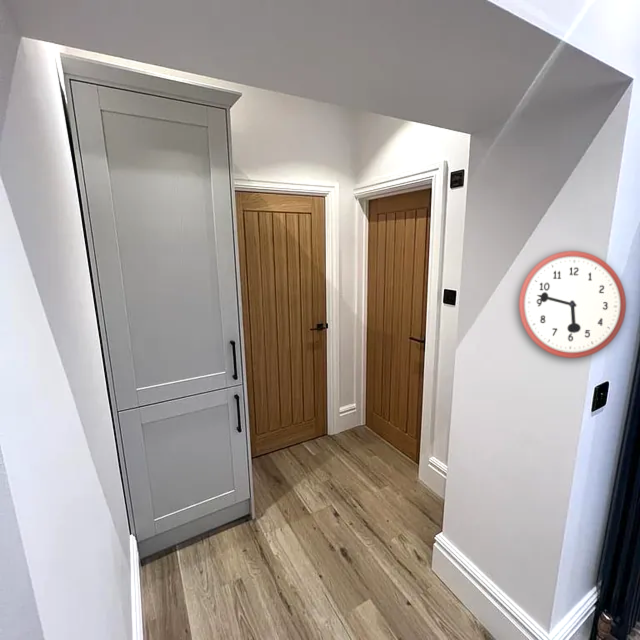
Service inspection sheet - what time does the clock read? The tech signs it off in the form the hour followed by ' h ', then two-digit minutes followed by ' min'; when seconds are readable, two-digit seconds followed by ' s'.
5 h 47 min
